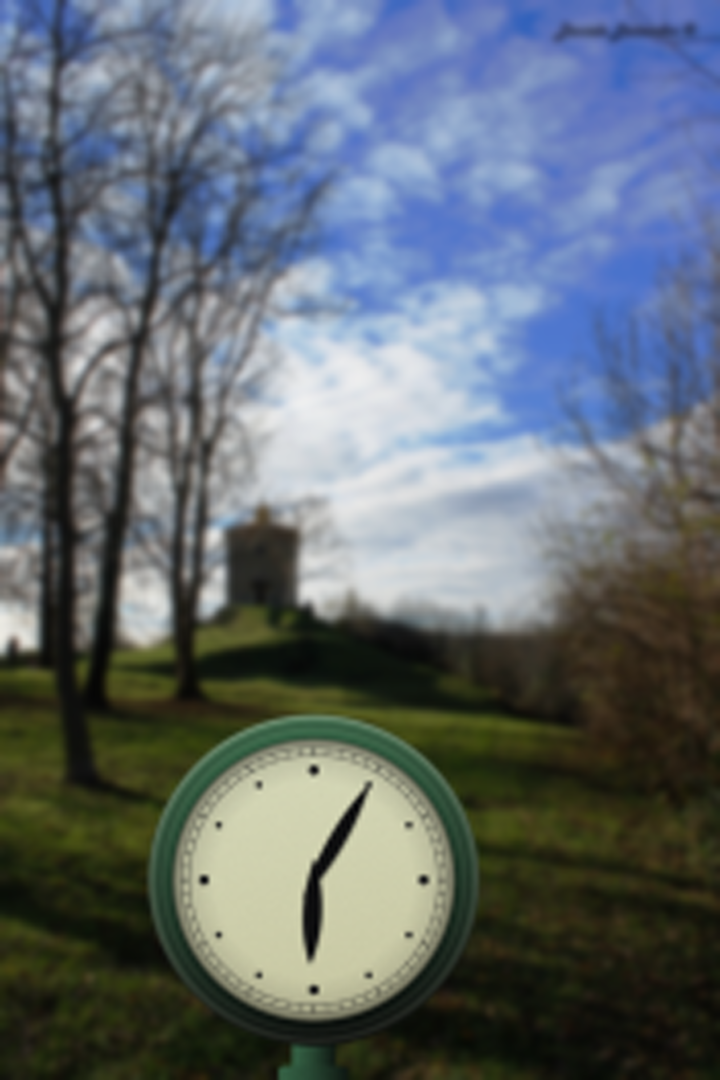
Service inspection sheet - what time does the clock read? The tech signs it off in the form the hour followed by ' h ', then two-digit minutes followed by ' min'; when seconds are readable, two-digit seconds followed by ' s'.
6 h 05 min
